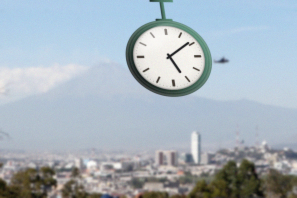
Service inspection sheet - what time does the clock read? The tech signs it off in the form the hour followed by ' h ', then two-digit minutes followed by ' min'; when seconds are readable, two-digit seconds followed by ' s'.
5 h 09 min
